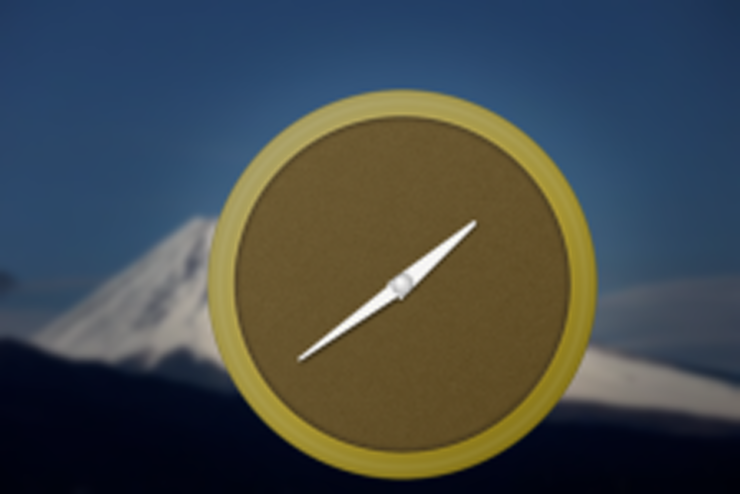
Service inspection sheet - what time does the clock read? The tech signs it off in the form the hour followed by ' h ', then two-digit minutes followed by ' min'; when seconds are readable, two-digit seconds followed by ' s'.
1 h 39 min
